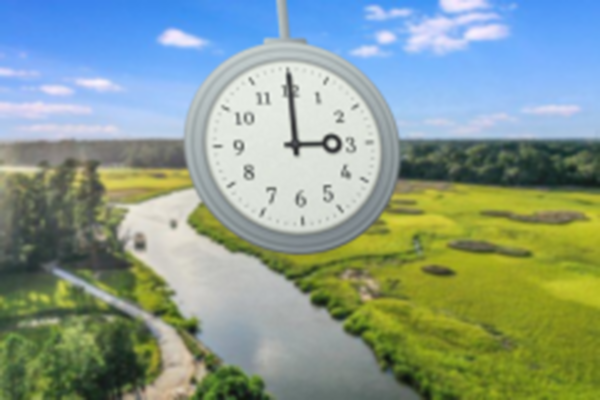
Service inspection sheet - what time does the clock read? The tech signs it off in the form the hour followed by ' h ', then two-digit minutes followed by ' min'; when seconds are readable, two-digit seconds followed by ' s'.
3 h 00 min
